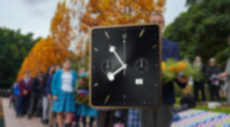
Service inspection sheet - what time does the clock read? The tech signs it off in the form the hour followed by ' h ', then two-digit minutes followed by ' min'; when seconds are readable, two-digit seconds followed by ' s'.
7 h 54 min
